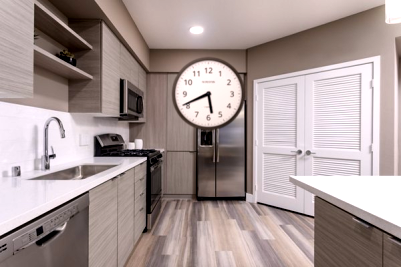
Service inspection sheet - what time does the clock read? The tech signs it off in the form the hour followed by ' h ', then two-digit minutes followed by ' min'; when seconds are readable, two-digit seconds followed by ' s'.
5 h 41 min
